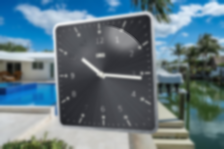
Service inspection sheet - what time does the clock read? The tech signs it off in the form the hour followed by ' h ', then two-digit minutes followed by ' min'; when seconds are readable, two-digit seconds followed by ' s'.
10 h 16 min
